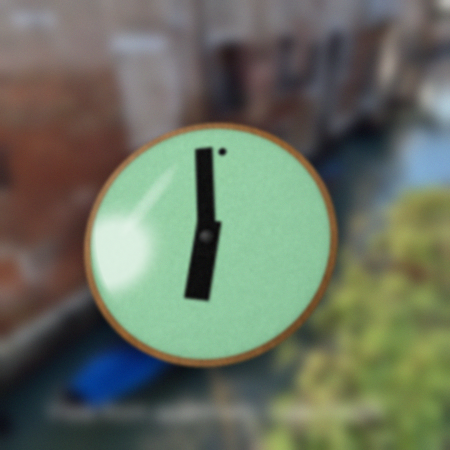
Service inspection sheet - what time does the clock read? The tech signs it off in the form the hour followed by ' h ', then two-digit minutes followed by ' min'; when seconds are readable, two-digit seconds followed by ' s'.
5 h 58 min
